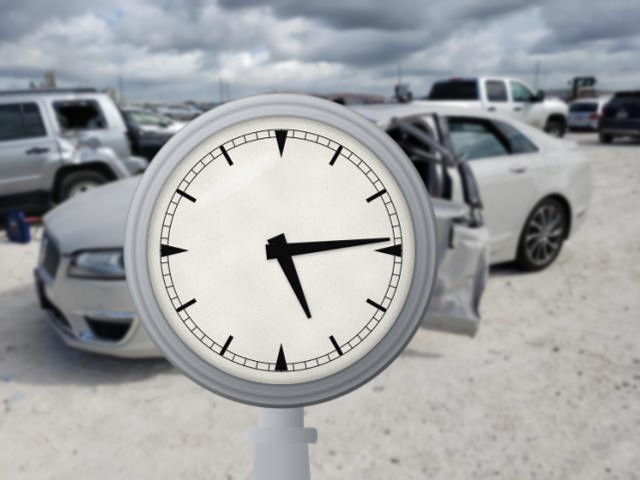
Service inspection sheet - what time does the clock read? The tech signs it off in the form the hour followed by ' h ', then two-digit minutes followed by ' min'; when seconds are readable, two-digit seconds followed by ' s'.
5 h 14 min
